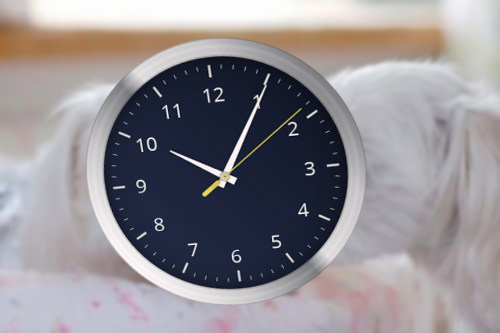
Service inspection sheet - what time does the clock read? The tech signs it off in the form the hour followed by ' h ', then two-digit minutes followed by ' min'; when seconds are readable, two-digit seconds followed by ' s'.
10 h 05 min 09 s
